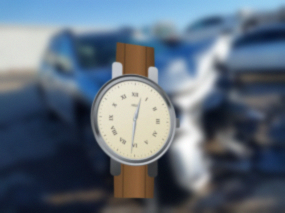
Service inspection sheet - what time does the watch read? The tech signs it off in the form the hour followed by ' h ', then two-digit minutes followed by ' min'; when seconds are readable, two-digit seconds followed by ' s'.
12 h 31 min
